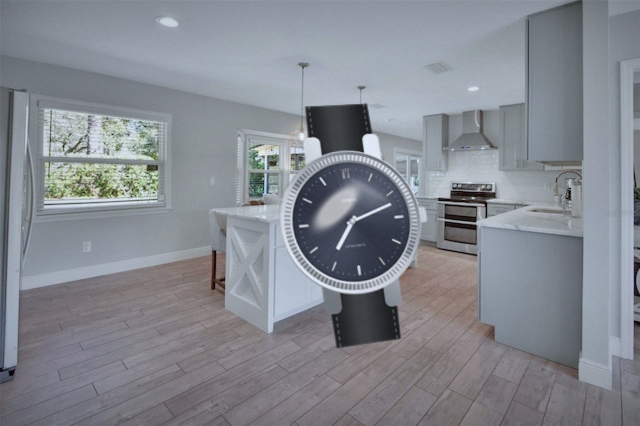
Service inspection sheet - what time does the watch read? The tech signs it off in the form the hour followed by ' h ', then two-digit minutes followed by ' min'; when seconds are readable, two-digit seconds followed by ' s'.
7 h 12 min
